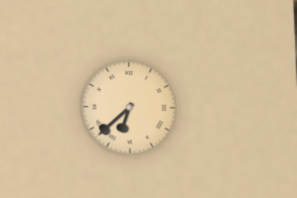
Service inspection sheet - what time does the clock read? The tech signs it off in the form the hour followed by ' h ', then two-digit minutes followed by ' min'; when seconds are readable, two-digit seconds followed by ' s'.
6 h 38 min
